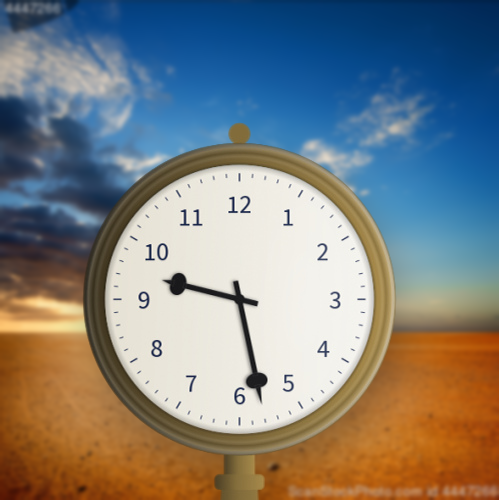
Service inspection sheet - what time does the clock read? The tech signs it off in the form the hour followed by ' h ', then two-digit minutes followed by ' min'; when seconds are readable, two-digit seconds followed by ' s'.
9 h 28 min
